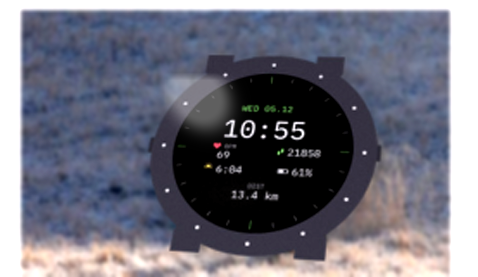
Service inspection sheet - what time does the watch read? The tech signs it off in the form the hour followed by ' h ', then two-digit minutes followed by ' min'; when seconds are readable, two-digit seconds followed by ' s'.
10 h 55 min
